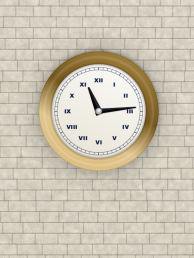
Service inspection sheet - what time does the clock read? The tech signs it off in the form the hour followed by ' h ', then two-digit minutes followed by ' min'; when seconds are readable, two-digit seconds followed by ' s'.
11 h 14 min
